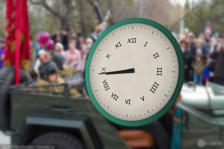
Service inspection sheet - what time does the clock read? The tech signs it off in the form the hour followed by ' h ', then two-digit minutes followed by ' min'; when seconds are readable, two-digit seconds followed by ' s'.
8 h 44 min
